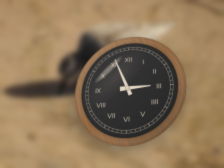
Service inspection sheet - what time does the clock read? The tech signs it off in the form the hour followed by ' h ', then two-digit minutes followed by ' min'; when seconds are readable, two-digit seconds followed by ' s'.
2 h 56 min
